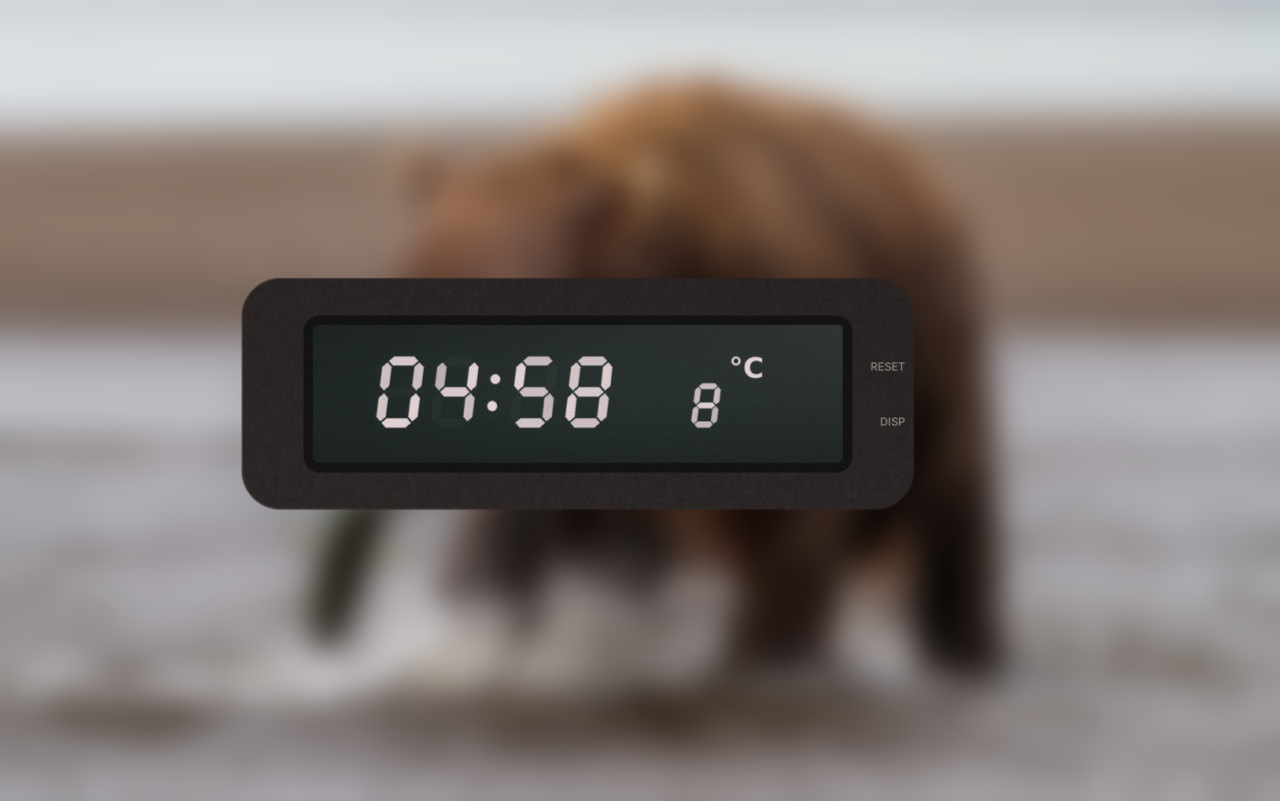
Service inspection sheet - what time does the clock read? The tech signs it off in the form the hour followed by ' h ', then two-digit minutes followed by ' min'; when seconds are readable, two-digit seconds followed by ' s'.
4 h 58 min
